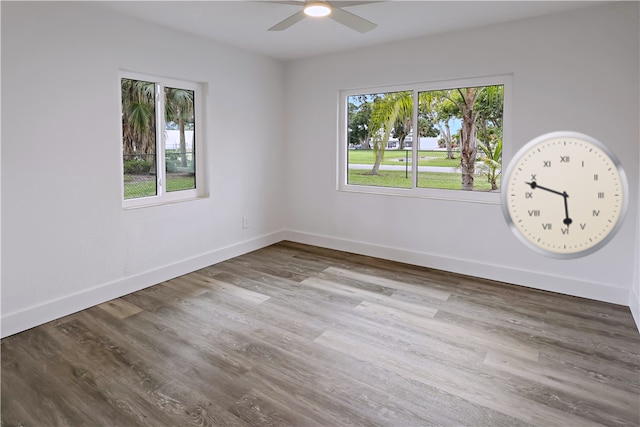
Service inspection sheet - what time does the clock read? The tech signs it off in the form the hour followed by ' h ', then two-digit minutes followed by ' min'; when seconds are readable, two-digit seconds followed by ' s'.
5 h 48 min
